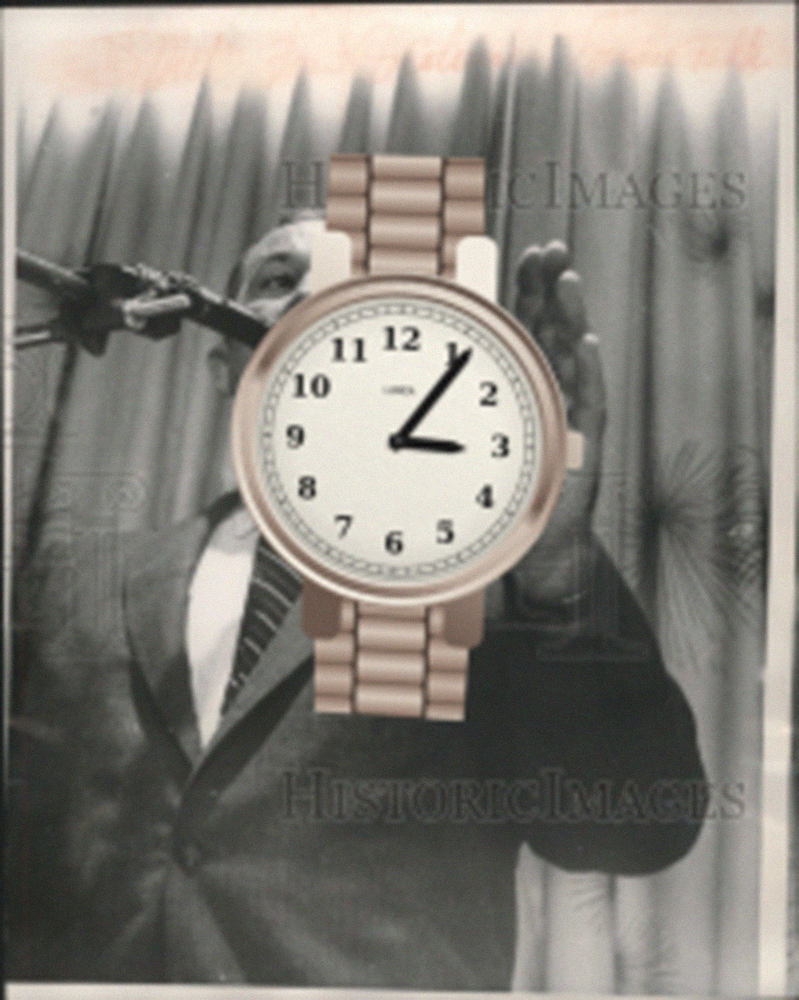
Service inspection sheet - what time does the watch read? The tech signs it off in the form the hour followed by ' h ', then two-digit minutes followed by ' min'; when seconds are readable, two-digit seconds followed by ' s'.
3 h 06 min
